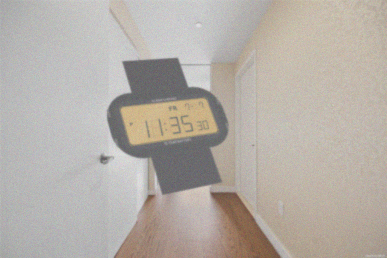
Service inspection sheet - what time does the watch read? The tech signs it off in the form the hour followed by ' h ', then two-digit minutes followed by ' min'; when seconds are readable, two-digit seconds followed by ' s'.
11 h 35 min
